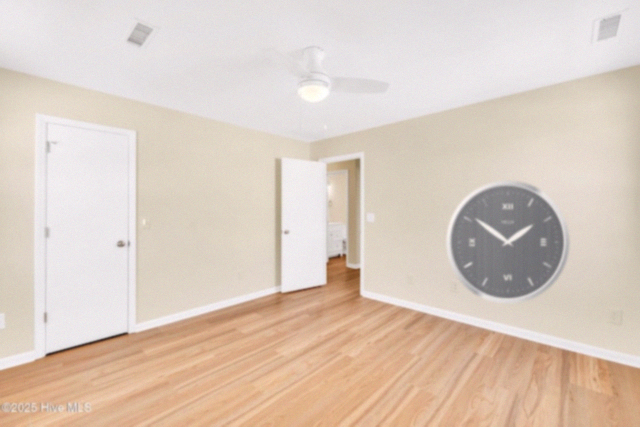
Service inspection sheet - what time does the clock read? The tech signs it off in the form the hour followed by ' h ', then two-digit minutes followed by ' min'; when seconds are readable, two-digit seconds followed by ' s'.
1 h 51 min
